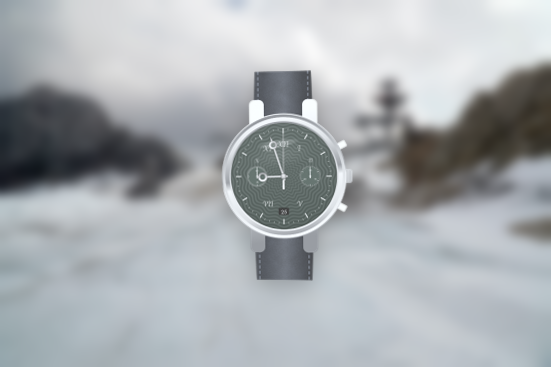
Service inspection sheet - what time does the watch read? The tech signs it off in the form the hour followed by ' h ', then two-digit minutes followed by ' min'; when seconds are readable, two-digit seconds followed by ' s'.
8 h 57 min
